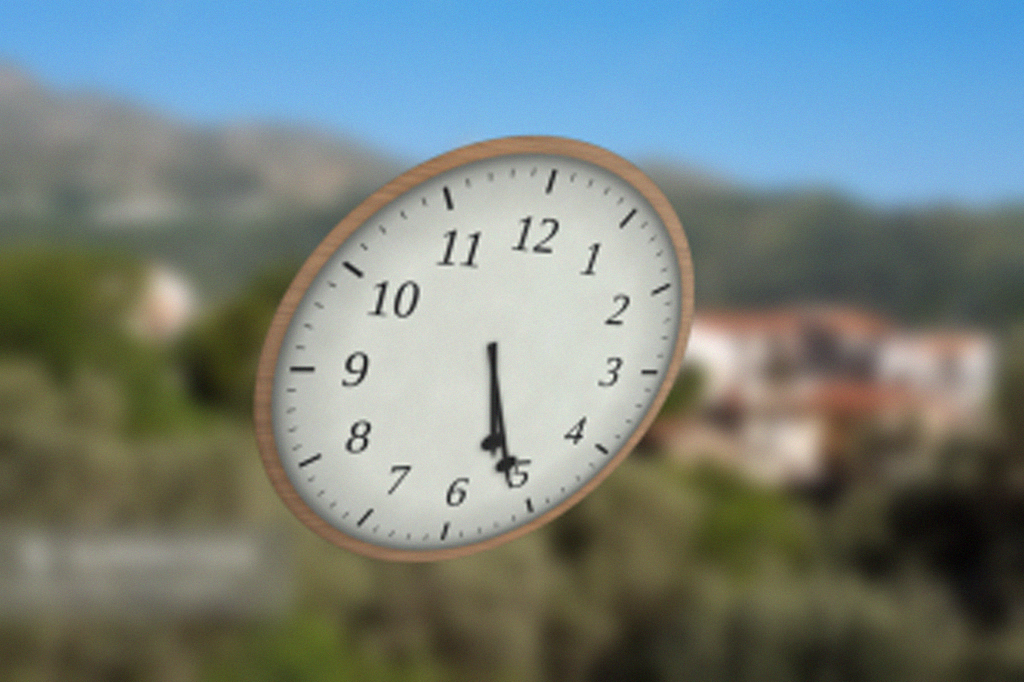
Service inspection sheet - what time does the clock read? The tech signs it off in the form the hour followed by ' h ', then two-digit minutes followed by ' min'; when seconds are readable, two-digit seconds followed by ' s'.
5 h 26 min
